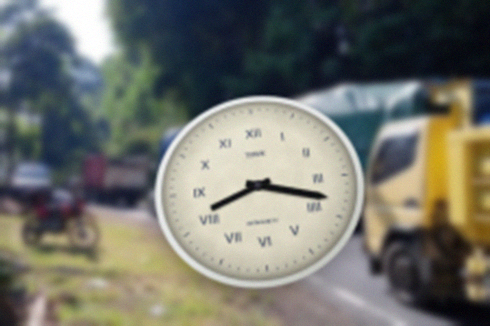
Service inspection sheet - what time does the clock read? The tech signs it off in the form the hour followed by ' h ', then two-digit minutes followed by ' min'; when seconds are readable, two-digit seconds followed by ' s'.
8 h 18 min
